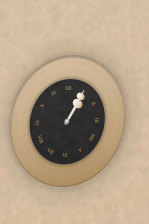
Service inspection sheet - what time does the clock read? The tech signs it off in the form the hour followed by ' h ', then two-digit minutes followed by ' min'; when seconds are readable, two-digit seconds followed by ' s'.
1 h 05 min
